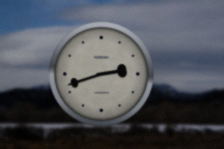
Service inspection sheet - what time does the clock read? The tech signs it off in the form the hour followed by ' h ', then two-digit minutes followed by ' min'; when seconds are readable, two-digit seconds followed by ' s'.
2 h 42 min
